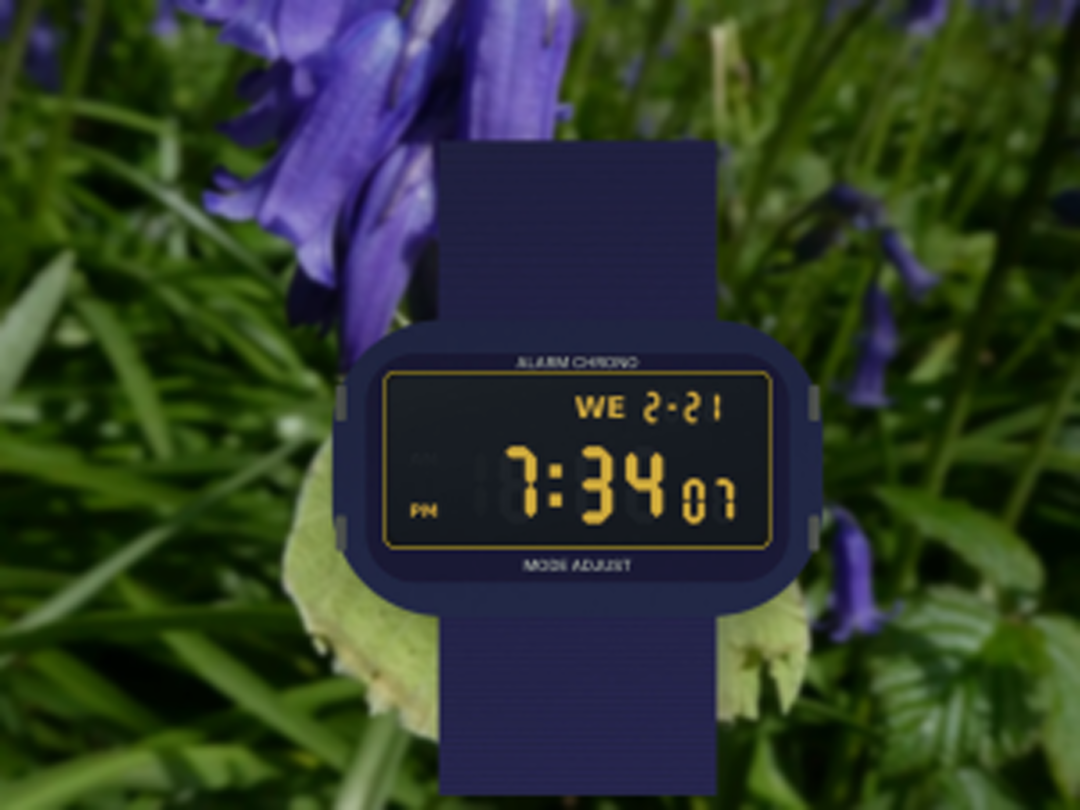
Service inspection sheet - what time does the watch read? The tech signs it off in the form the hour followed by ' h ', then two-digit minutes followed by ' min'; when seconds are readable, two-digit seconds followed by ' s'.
7 h 34 min 07 s
